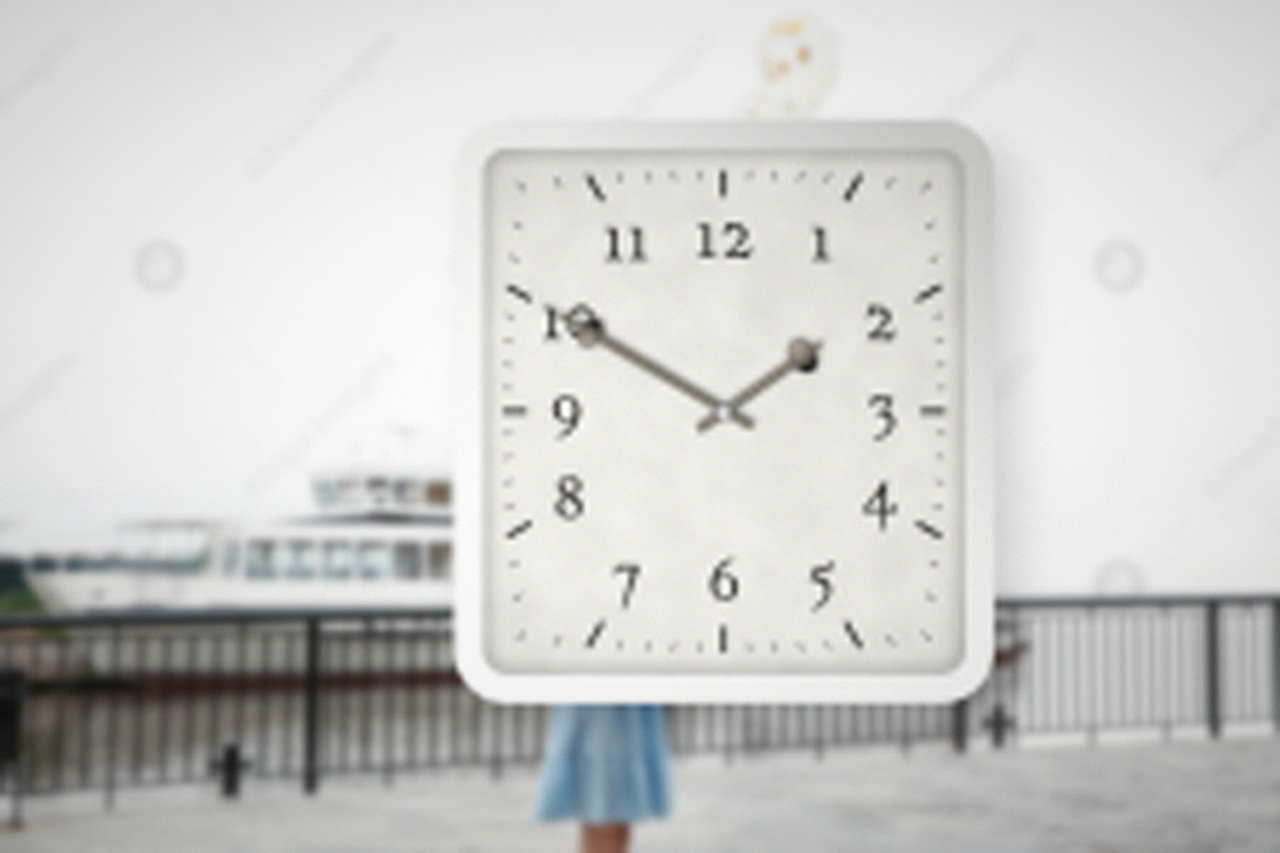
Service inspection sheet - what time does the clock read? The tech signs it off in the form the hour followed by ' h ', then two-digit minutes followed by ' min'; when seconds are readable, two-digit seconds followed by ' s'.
1 h 50 min
